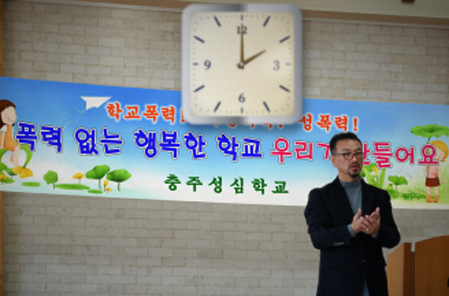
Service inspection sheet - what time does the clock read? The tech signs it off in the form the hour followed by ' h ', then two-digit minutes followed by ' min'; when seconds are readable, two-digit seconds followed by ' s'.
2 h 00 min
